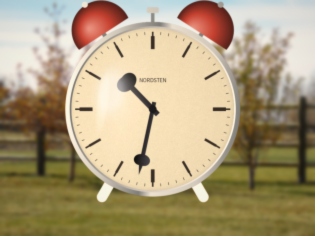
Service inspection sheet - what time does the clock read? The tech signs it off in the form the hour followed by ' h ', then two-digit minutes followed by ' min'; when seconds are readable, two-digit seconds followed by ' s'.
10 h 32 min
